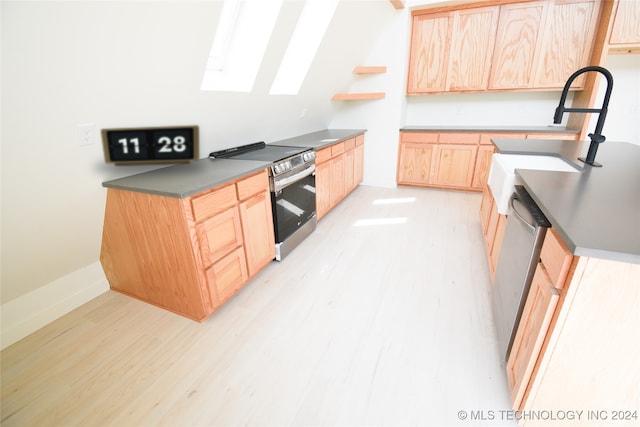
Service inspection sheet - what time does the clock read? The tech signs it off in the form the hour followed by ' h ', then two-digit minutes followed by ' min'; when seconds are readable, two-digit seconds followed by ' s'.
11 h 28 min
